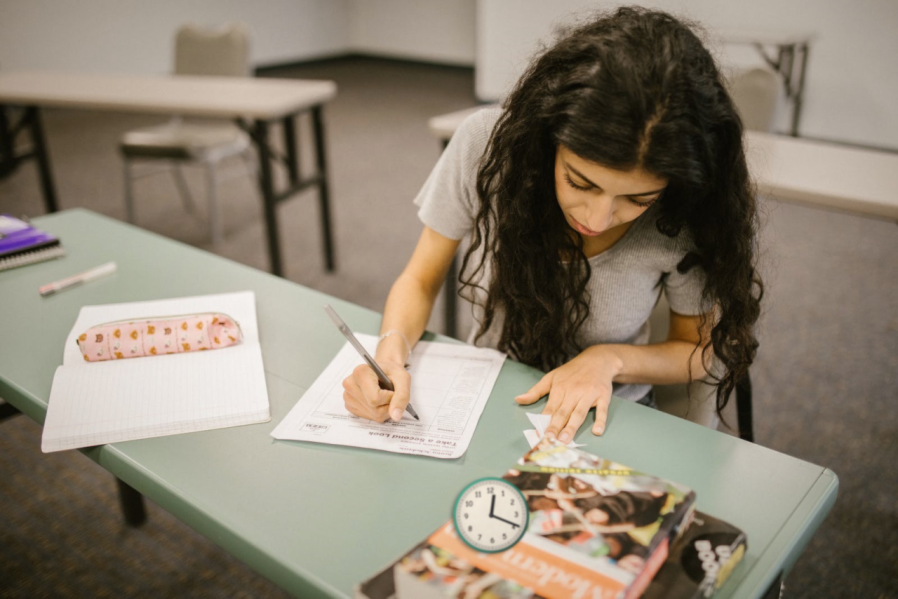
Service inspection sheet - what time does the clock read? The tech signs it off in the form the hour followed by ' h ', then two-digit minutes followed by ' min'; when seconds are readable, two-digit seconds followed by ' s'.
12 h 19 min
